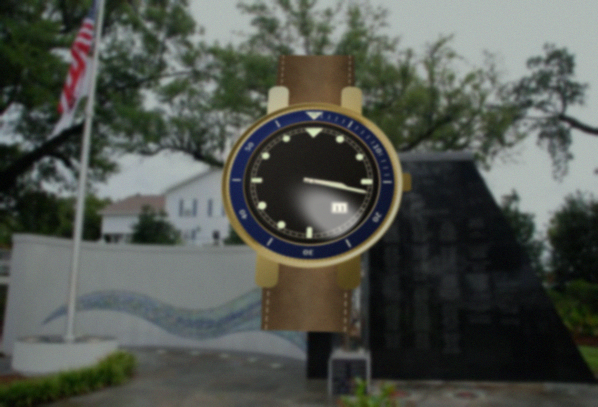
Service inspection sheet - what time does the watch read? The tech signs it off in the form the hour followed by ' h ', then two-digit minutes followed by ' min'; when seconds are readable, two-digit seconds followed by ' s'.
3 h 17 min
